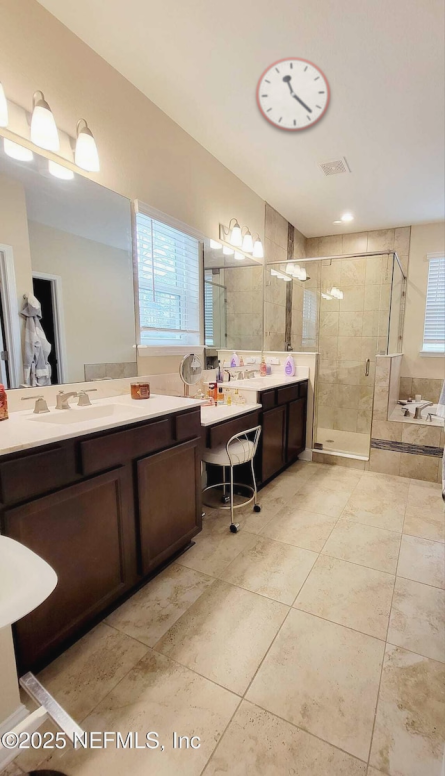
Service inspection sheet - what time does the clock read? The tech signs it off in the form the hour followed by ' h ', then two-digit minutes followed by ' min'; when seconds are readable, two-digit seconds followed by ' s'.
11 h 23 min
